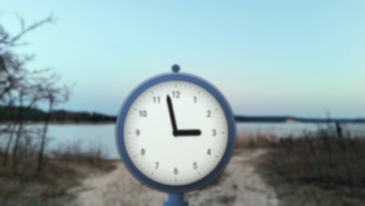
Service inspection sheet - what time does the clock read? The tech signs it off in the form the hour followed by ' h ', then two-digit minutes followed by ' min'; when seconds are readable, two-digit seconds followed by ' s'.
2 h 58 min
